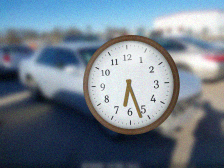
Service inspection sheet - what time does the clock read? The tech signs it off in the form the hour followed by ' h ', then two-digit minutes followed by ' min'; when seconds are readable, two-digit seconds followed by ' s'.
6 h 27 min
